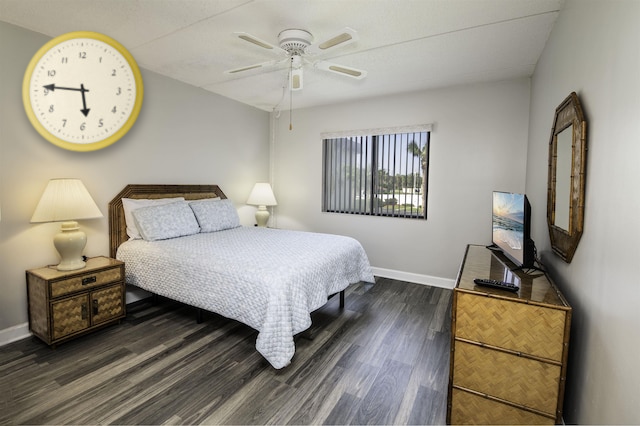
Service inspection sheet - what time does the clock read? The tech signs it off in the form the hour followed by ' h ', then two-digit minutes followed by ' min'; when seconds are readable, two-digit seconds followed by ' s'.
5 h 46 min
